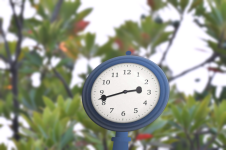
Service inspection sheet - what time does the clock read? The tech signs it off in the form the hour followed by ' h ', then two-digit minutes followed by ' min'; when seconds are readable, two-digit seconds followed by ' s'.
2 h 42 min
